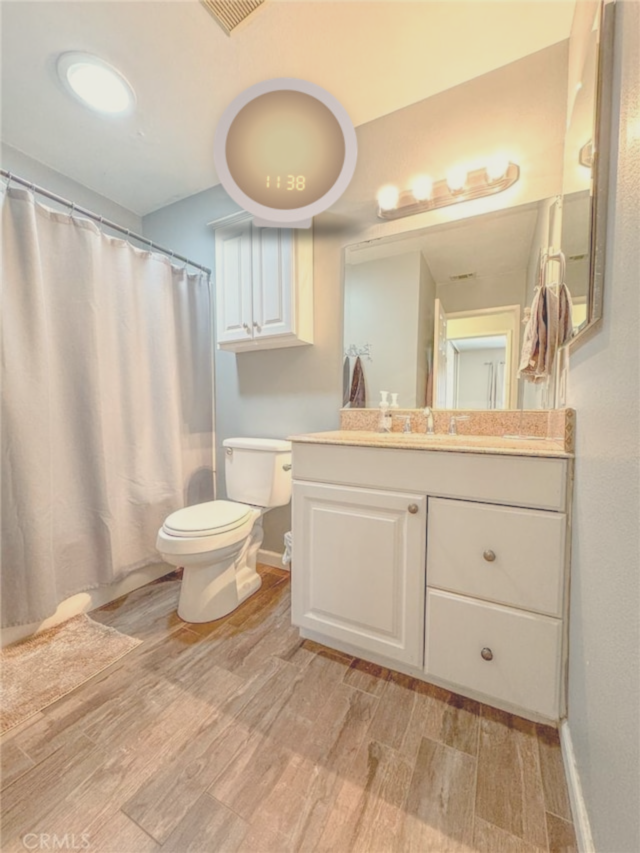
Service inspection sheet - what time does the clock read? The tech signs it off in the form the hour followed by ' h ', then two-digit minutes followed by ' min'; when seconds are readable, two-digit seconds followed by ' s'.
11 h 38 min
